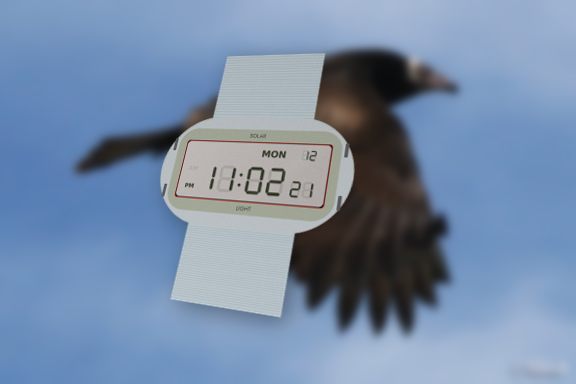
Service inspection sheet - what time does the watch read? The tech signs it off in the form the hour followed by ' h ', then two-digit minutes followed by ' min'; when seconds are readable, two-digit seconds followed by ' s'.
11 h 02 min 21 s
